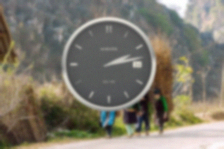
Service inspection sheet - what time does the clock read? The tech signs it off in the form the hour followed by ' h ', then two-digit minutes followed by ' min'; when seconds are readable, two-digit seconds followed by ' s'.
2 h 13 min
